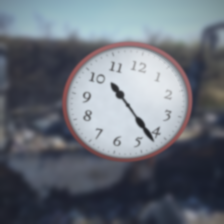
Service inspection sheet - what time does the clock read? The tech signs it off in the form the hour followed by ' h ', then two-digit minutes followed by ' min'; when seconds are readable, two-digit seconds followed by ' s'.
10 h 22 min
